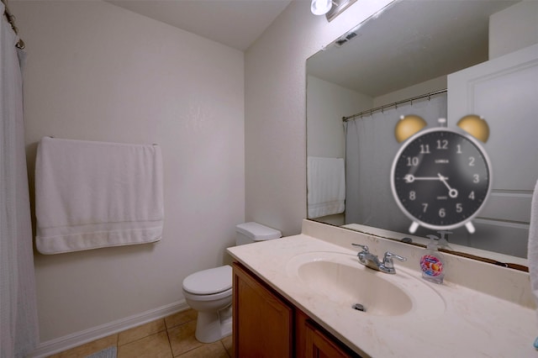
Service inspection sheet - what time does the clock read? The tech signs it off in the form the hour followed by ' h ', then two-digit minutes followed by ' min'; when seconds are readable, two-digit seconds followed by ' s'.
4 h 45 min
